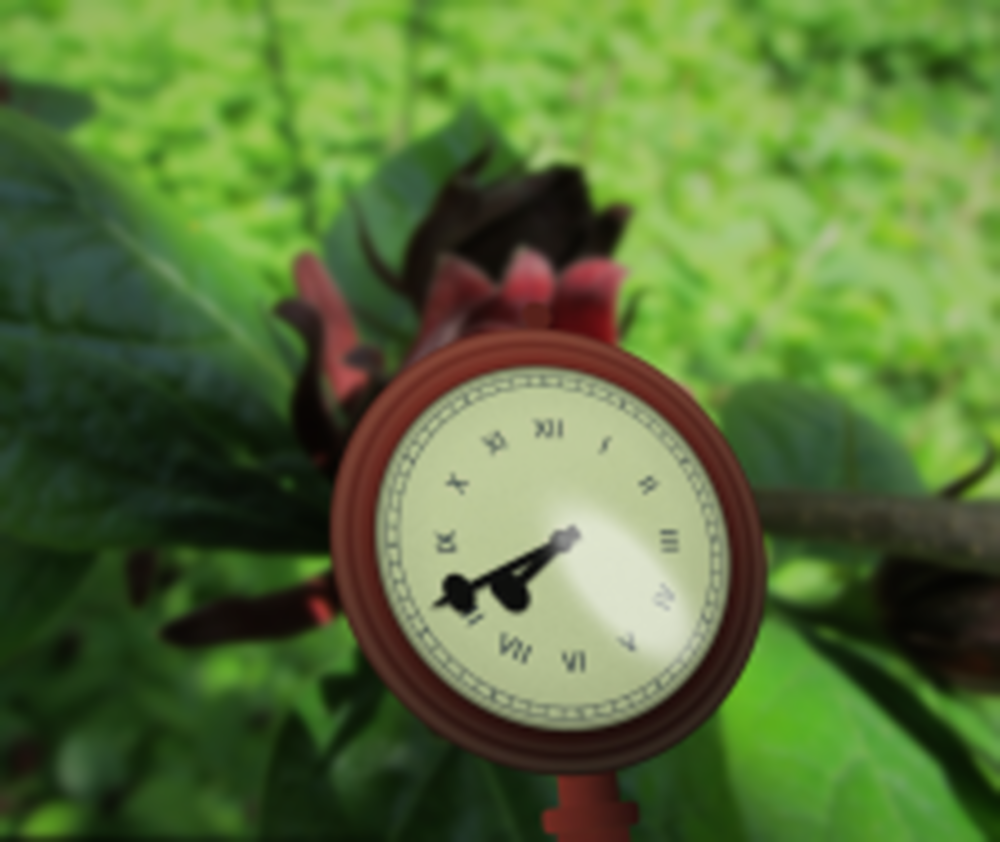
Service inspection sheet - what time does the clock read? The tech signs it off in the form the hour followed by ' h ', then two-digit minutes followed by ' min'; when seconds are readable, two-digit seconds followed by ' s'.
7 h 41 min
